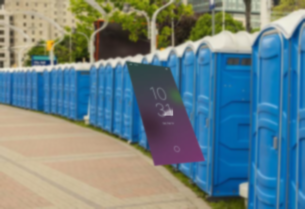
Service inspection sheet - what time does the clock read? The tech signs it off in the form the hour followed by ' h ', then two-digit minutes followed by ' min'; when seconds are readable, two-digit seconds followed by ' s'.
10 h 31 min
